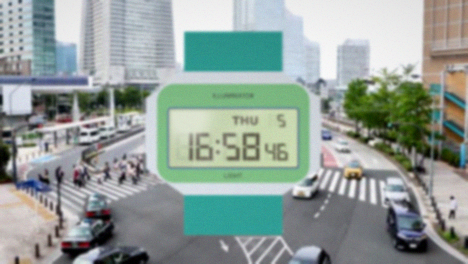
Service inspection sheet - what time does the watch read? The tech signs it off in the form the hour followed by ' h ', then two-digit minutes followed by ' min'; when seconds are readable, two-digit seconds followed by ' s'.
16 h 58 min 46 s
